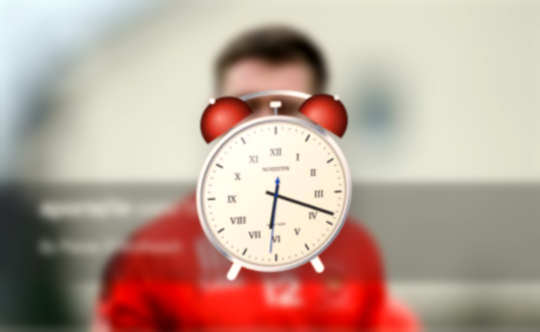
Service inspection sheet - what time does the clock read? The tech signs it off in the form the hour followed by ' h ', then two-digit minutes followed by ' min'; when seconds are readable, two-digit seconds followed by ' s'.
6 h 18 min 31 s
